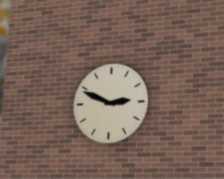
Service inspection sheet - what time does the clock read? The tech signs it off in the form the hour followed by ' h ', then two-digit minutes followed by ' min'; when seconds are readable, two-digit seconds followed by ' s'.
2 h 49 min
